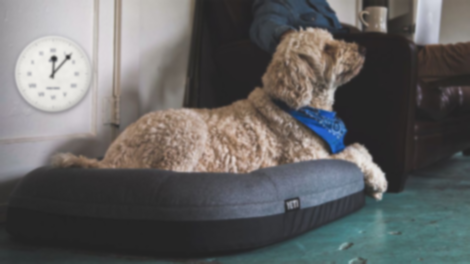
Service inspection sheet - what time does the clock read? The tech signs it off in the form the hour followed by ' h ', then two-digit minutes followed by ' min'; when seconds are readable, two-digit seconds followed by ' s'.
12 h 07 min
